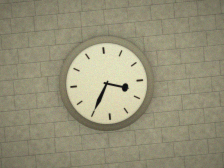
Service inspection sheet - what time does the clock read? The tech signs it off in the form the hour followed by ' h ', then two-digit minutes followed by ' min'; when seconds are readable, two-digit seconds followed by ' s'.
3 h 35 min
